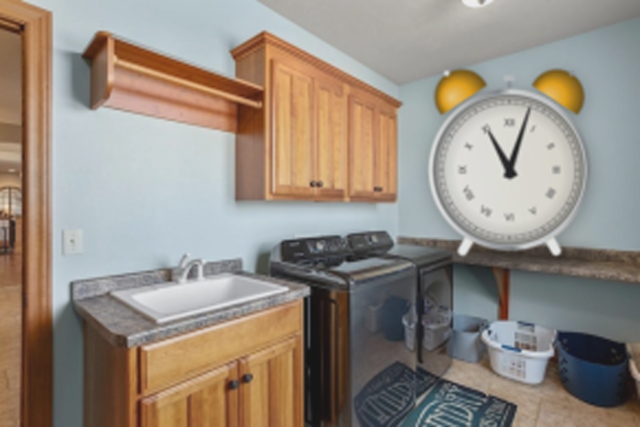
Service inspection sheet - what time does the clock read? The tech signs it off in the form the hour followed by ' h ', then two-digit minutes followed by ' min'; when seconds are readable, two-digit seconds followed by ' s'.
11 h 03 min
